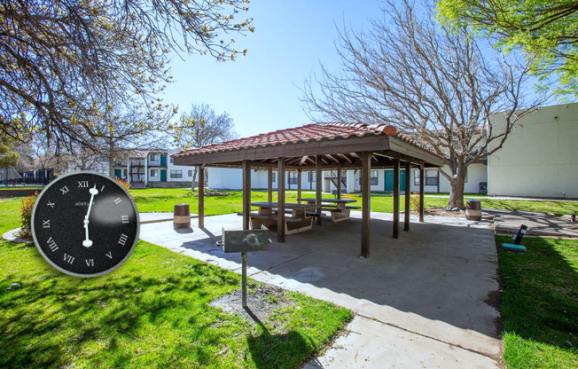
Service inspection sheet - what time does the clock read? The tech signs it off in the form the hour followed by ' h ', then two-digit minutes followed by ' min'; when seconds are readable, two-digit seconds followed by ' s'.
6 h 03 min
